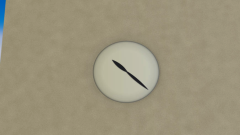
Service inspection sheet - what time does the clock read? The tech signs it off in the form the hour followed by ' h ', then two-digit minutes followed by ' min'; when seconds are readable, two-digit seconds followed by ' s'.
10 h 22 min
